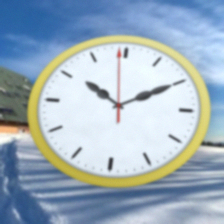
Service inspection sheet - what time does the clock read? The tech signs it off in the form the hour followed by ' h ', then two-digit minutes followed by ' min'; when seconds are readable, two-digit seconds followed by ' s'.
10 h 09 min 59 s
